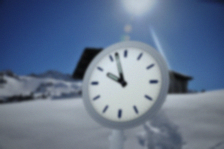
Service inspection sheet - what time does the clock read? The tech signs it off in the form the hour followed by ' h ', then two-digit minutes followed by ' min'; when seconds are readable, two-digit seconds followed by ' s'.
9 h 57 min
